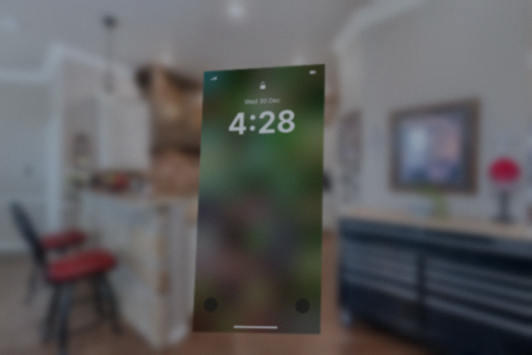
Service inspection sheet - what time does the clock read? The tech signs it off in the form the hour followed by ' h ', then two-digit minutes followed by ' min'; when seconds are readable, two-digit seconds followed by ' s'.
4 h 28 min
